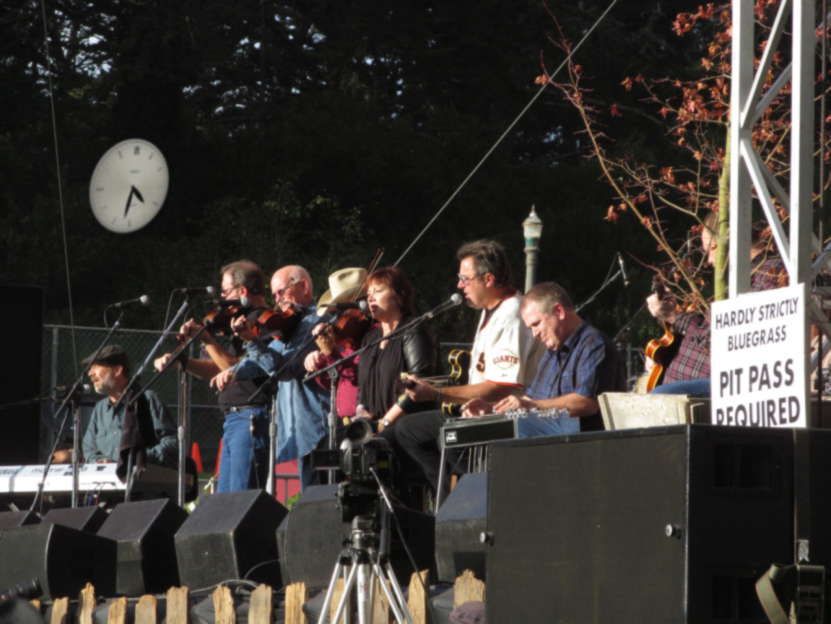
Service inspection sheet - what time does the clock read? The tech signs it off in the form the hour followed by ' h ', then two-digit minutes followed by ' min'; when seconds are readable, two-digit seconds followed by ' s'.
4 h 32 min
